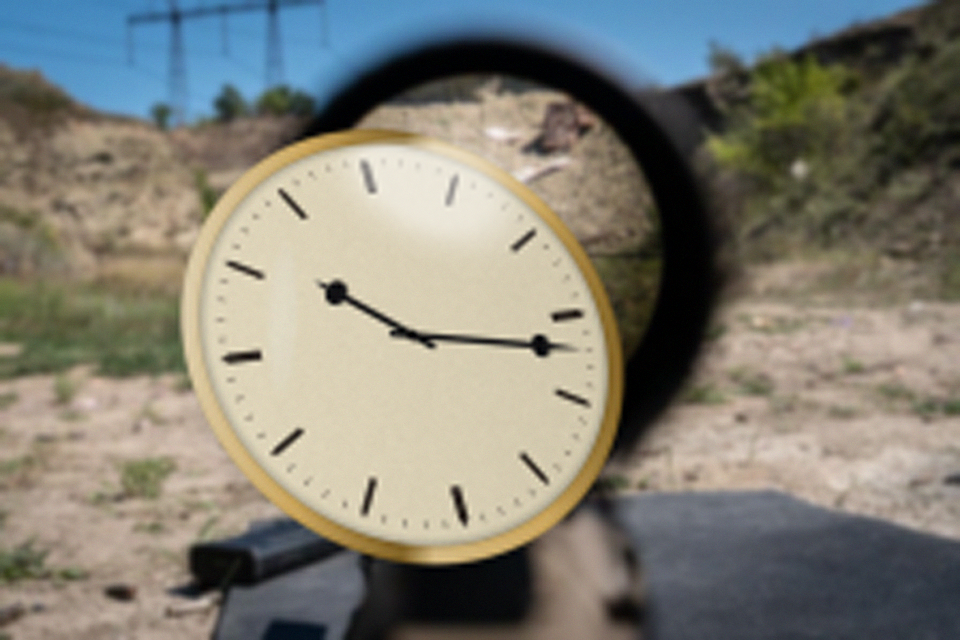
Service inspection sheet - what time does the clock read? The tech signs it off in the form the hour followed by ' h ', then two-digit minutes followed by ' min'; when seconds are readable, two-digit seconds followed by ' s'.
10 h 17 min
